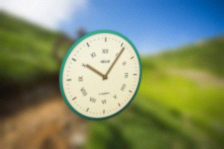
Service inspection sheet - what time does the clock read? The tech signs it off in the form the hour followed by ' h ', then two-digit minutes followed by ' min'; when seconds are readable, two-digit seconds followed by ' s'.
10 h 06 min
